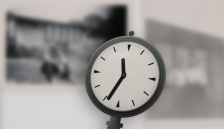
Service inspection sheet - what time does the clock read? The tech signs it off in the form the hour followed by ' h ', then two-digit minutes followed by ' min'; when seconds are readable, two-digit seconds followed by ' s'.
11 h 34 min
